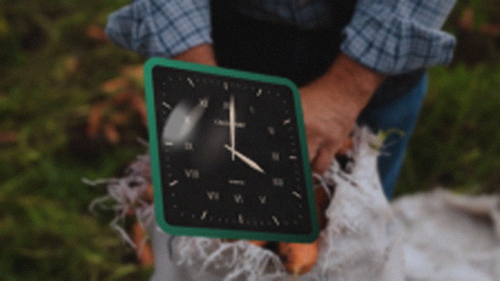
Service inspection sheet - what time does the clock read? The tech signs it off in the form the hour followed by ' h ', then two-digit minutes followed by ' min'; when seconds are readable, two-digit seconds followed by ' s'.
4 h 01 min
